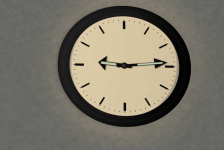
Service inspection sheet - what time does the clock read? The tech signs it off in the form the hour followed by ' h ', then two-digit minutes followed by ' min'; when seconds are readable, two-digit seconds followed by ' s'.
9 h 14 min
